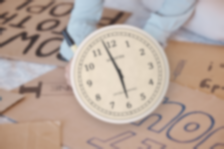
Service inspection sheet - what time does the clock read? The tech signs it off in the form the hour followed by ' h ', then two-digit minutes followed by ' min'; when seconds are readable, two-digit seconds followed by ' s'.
5 h 58 min
